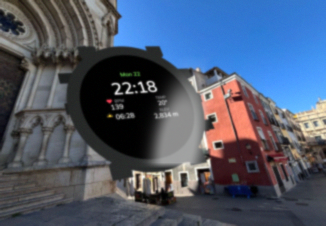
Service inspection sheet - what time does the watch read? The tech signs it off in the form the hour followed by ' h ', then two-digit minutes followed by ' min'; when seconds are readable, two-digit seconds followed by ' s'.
22 h 18 min
